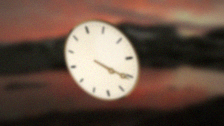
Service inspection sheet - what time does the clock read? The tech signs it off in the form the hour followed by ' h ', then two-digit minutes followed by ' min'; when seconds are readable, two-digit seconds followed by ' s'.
4 h 21 min
